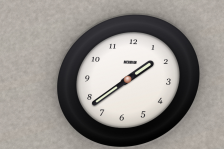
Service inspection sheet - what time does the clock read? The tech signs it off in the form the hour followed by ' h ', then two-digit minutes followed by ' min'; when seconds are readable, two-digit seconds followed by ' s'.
1 h 38 min
